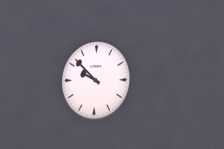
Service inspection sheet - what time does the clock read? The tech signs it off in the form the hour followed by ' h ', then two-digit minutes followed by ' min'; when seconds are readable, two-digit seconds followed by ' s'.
9 h 52 min
